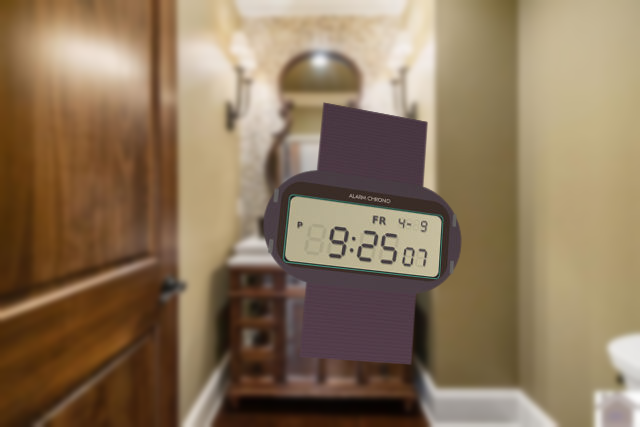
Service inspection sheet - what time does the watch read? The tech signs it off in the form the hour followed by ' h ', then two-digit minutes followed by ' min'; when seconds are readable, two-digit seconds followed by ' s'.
9 h 25 min 07 s
